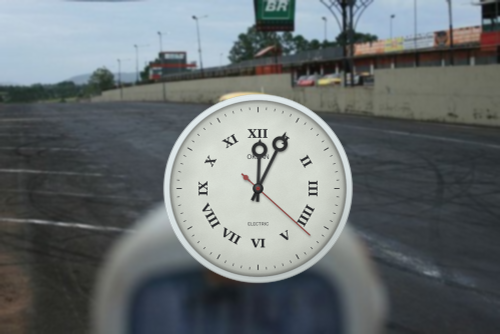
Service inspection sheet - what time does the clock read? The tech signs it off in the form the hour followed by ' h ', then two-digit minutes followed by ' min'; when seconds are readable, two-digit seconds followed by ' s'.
12 h 04 min 22 s
